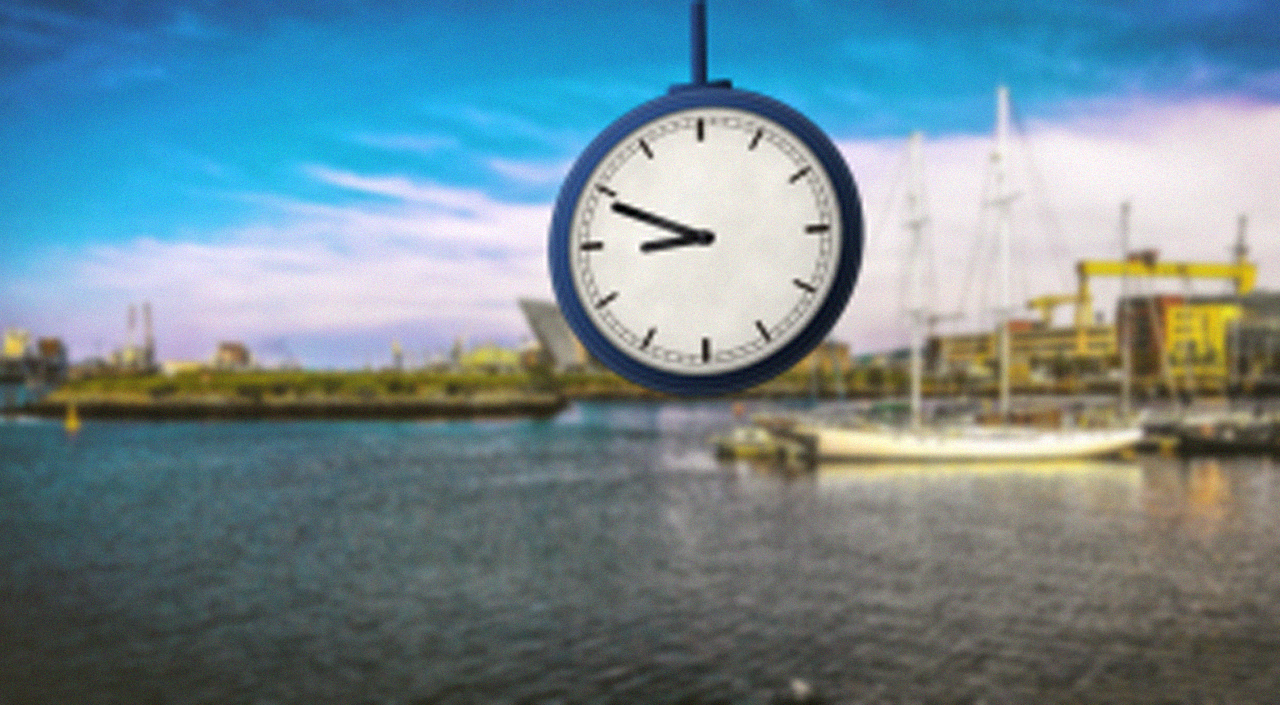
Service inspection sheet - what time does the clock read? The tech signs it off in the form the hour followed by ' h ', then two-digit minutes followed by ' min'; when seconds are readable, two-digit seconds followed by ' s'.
8 h 49 min
